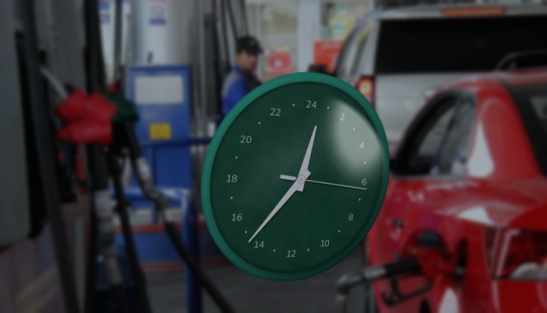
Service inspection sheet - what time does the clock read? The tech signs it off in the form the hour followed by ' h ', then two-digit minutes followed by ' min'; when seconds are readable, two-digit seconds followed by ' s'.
0 h 36 min 16 s
